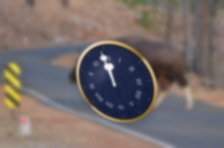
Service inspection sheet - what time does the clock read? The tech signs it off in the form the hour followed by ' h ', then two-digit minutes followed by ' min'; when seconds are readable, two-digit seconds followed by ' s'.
11 h 59 min
